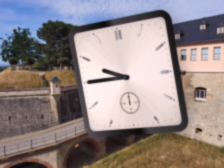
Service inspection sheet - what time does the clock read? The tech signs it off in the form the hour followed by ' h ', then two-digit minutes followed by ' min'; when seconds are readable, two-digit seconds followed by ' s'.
9 h 45 min
